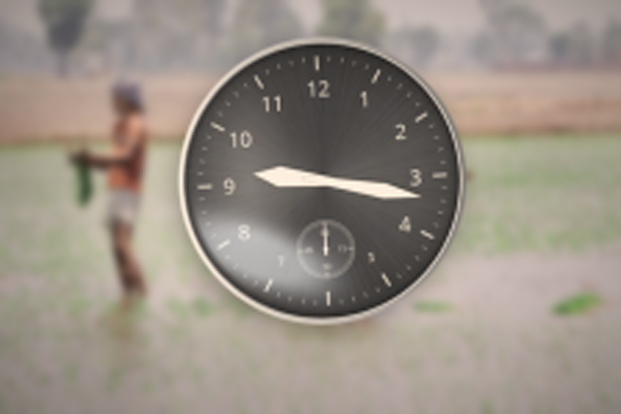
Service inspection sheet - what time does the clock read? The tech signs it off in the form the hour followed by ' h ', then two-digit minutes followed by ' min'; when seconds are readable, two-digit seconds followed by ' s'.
9 h 17 min
